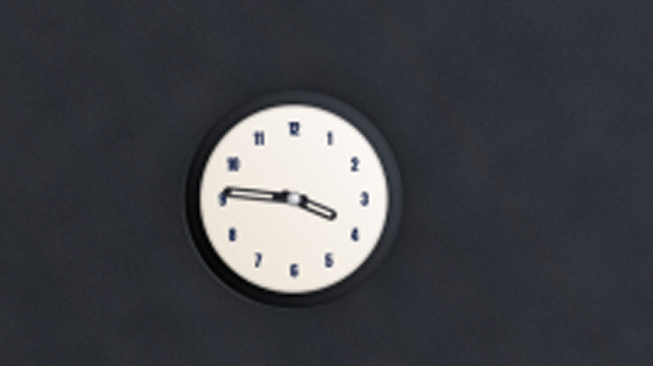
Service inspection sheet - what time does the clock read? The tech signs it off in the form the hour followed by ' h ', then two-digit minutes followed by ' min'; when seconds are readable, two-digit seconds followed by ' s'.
3 h 46 min
